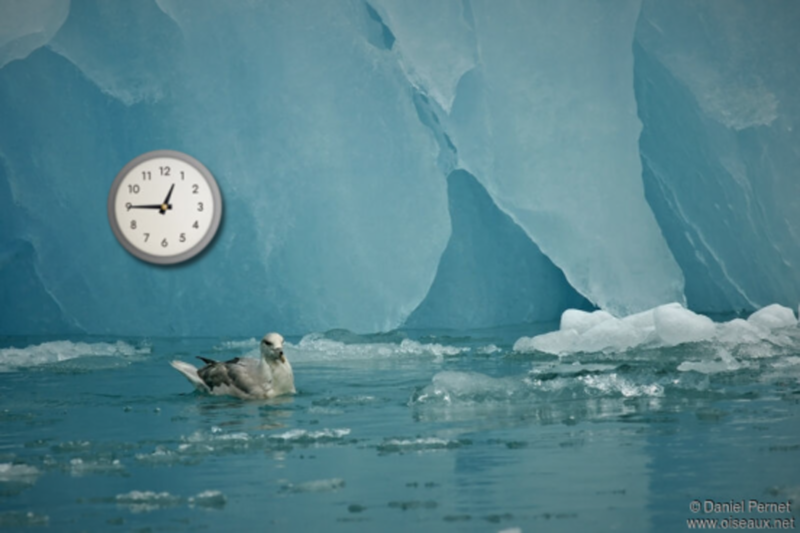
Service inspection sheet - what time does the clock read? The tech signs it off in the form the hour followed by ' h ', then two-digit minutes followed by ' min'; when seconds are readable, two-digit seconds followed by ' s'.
12 h 45 min
